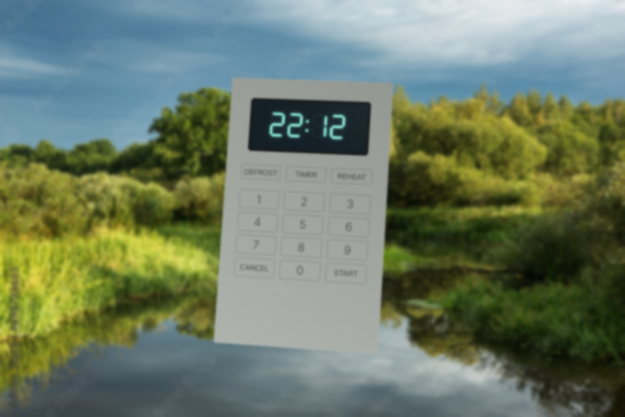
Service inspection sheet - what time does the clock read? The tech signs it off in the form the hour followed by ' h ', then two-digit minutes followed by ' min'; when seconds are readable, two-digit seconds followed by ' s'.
22 h 12 min
